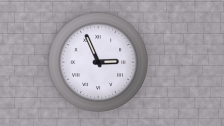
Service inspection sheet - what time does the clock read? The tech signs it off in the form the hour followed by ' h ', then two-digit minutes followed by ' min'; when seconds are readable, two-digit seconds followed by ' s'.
2 h 56 min
